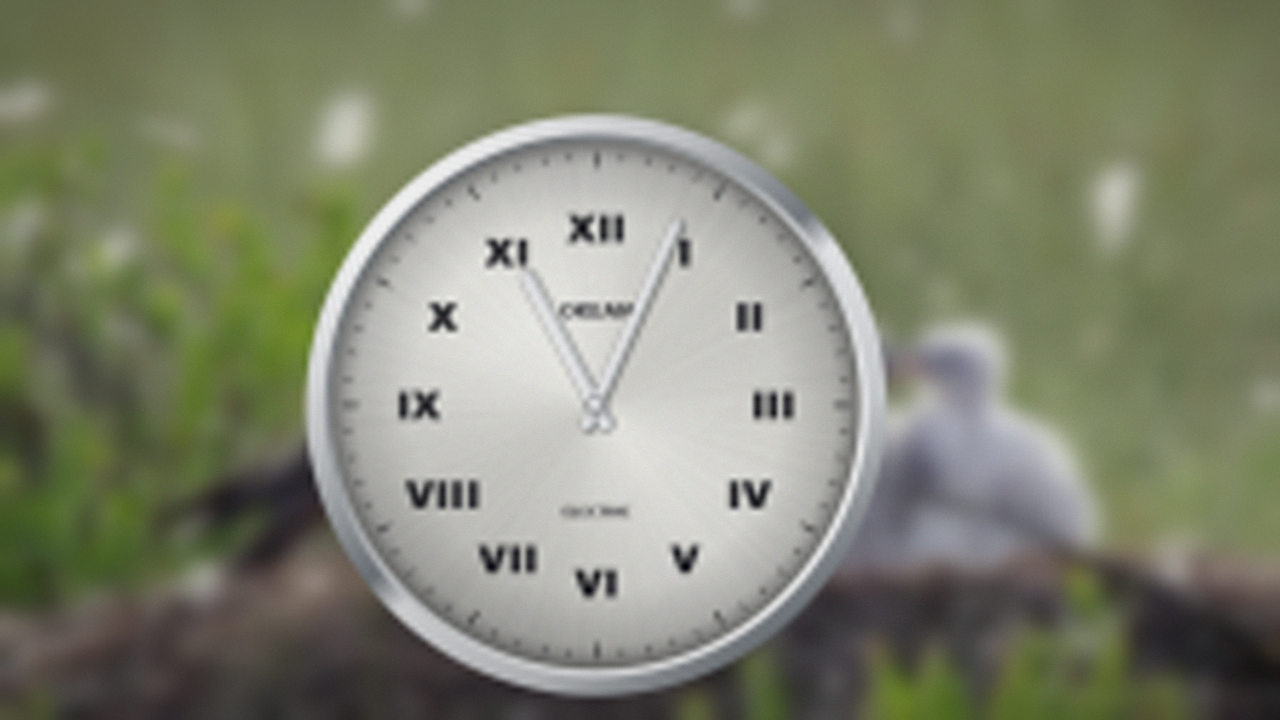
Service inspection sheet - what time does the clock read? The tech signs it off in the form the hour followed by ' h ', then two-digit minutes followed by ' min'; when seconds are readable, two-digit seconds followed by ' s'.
11 h 04 min
